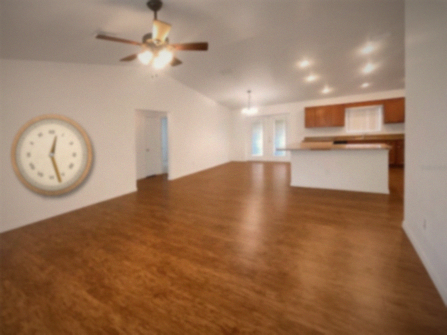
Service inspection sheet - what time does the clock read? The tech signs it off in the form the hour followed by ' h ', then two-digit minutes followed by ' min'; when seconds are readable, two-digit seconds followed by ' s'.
12 h 27 min
